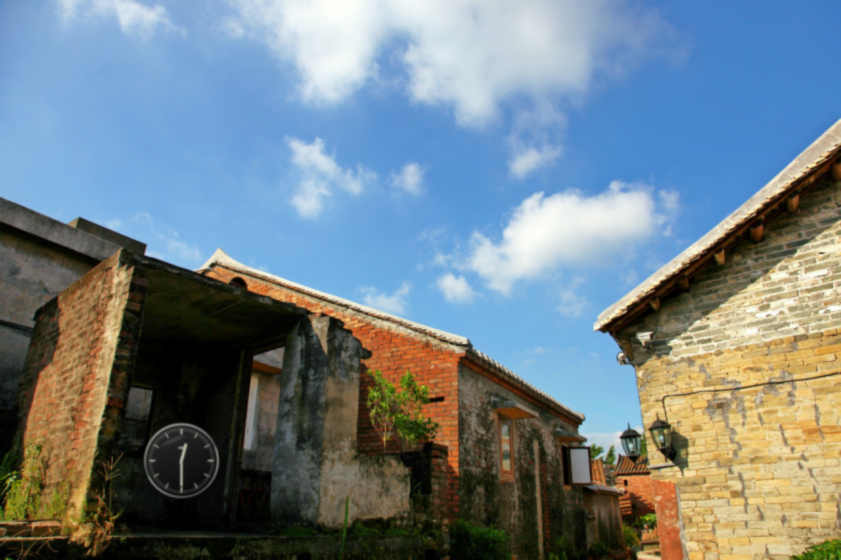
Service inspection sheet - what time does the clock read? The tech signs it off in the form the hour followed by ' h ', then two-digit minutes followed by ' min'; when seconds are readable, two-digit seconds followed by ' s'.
12 h 30 min
